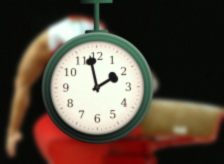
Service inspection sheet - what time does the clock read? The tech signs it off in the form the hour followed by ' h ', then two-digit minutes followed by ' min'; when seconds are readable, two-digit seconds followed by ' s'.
1 h 58 min
